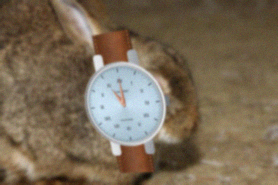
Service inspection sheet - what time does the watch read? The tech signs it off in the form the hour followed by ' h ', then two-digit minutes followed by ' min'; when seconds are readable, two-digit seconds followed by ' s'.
11 h 00 min
